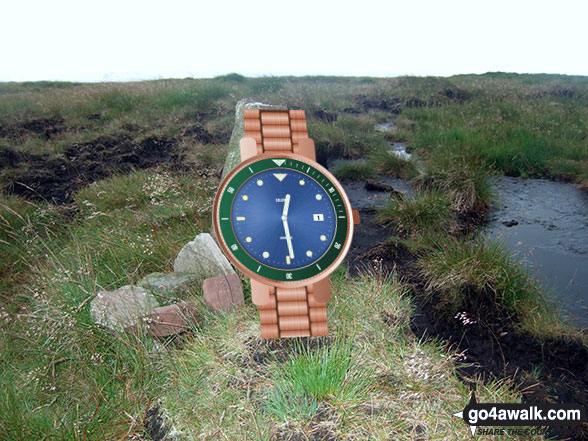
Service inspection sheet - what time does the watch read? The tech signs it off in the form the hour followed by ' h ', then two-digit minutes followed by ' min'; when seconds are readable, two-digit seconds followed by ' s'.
12 h 29 min
